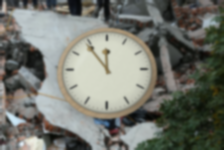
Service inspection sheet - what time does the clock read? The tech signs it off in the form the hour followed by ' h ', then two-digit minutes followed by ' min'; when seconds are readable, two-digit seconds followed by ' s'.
11 h 54 min
